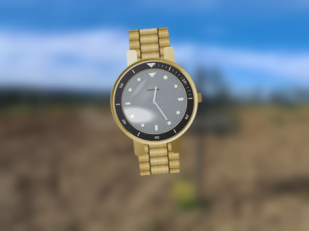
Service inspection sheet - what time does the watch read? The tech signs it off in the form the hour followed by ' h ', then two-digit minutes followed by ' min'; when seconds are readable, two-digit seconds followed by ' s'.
12 h 25 min
